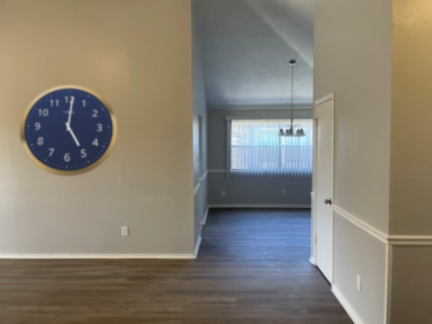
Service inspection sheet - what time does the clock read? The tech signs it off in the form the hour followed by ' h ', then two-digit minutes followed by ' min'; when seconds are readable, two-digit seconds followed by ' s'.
5 h 01 min
